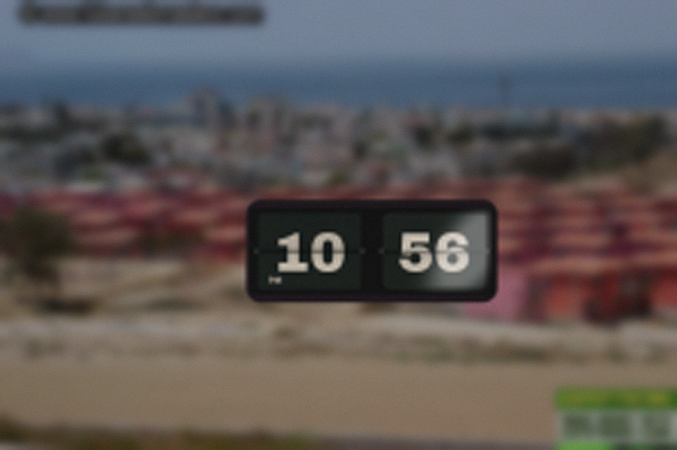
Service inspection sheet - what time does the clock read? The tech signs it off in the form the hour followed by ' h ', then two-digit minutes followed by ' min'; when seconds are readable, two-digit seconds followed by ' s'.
10 h 56 min
